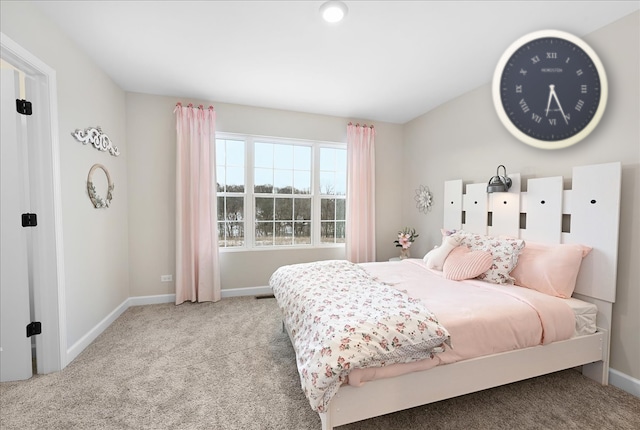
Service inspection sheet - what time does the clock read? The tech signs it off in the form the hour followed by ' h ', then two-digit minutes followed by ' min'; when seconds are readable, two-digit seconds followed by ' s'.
6 h 26 min
